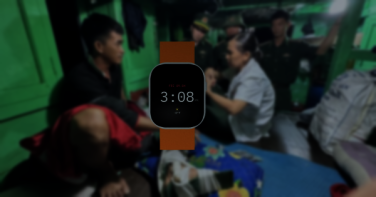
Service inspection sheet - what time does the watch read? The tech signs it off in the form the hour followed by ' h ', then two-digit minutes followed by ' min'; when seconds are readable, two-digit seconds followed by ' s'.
3 h 08 min
